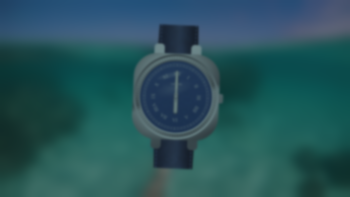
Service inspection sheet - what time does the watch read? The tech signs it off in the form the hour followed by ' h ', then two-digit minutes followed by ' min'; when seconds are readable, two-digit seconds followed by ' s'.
6 h 00 min
